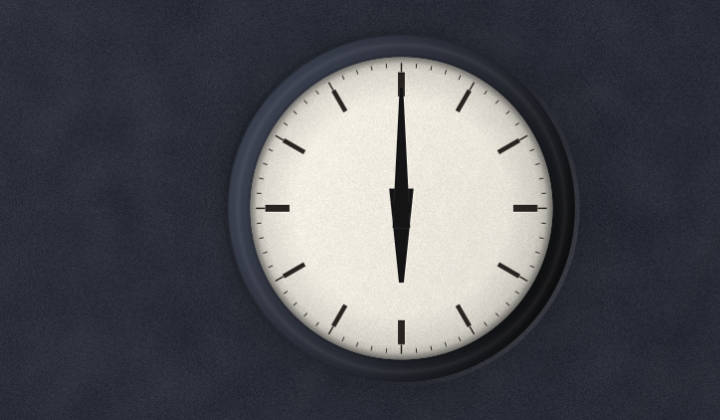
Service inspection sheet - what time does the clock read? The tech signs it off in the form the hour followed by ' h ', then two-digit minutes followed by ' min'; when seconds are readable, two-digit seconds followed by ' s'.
6 h 00 min
